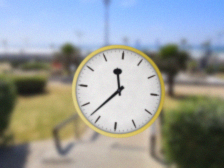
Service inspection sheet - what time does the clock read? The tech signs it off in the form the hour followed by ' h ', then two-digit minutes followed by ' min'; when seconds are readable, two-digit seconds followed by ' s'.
11 h 37 min
